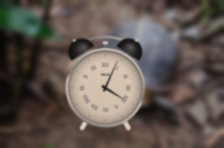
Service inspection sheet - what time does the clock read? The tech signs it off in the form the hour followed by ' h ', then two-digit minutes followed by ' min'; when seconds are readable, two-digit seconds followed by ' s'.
4 h 04 min
